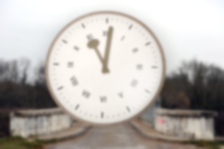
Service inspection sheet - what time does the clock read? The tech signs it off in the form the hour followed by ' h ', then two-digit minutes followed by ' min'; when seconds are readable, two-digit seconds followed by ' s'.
11 h 01 min
